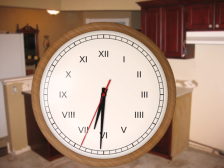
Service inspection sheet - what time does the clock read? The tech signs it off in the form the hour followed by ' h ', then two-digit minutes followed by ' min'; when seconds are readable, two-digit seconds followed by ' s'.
6 h 30 min 34 s
